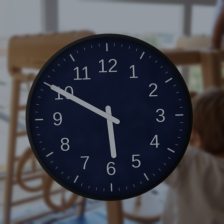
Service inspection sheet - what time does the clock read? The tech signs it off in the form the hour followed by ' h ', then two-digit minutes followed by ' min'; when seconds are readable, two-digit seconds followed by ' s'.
5 h 50 min
